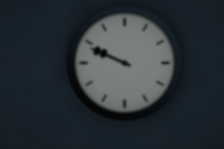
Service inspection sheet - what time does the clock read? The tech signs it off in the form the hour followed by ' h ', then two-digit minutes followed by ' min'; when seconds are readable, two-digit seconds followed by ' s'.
9 h 49 min
